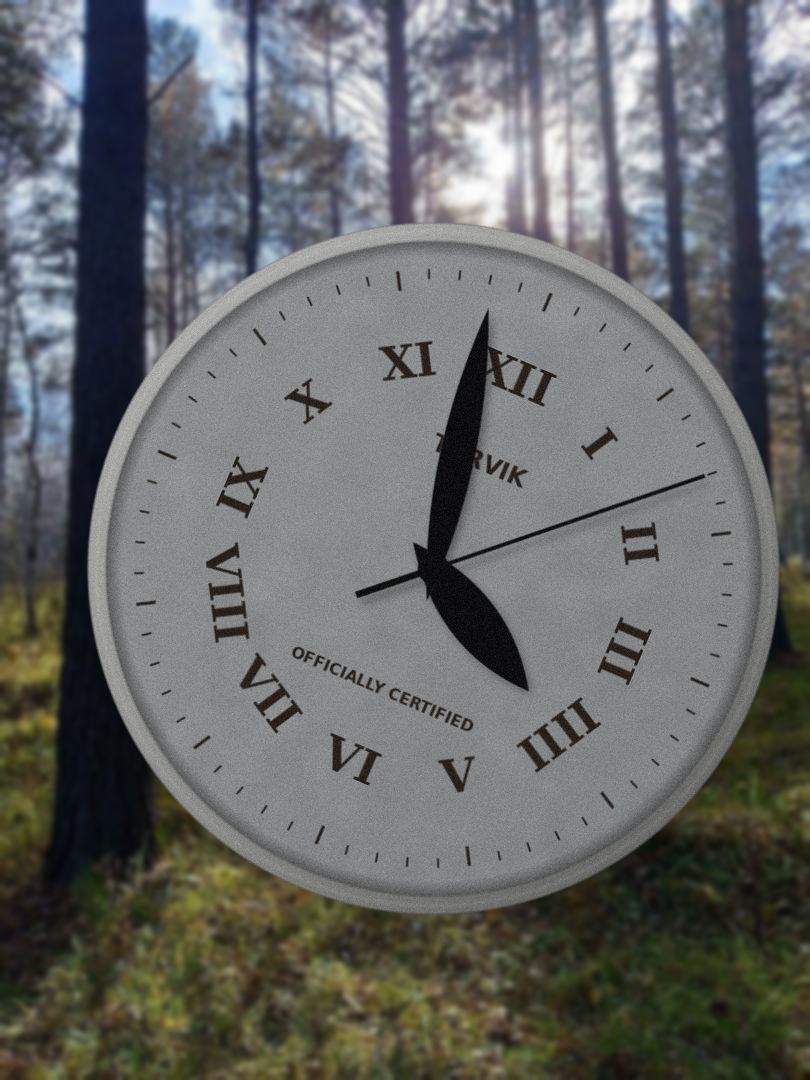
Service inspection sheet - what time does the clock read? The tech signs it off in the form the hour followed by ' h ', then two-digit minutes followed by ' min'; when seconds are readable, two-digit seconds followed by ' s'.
3 h 58 min 08 s
